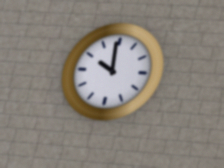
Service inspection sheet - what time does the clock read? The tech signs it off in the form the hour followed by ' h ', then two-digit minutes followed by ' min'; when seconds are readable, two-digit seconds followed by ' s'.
9 h 59 min
